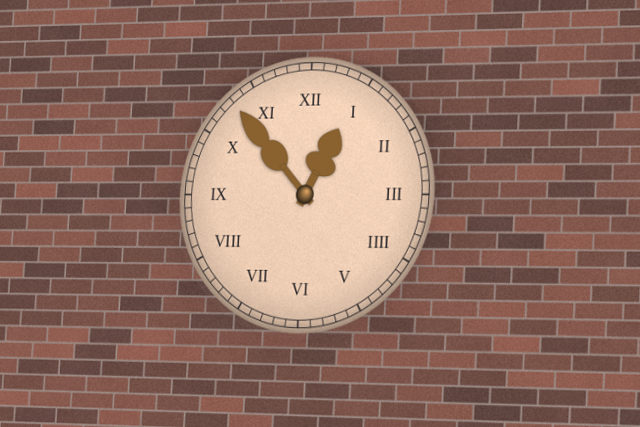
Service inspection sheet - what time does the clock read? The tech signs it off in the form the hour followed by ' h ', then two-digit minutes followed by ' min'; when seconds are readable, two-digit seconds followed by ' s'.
12 h 53 min
